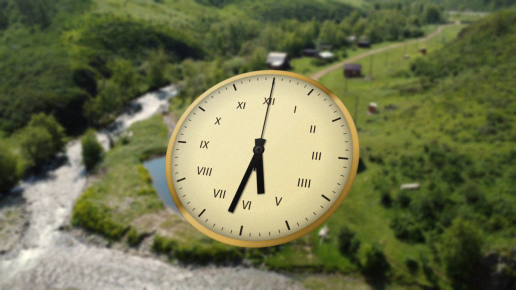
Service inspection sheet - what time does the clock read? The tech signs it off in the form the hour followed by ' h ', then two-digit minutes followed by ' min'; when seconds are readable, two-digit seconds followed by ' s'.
5 h 32 min 00 s
